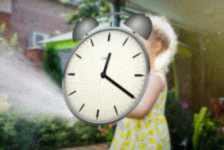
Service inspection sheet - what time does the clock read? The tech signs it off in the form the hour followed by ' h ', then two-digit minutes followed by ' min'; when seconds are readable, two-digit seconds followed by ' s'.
12 h 20 min
